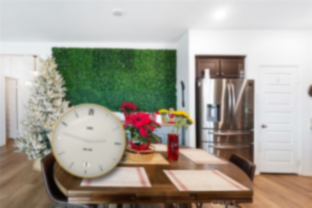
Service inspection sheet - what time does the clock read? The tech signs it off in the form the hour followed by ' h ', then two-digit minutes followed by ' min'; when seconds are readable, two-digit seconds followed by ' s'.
2 h 47 min
